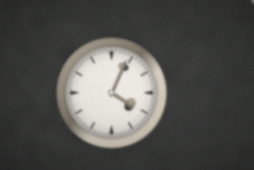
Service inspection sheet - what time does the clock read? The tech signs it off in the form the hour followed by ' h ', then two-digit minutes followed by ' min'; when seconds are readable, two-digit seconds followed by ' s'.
4 h 04 min
